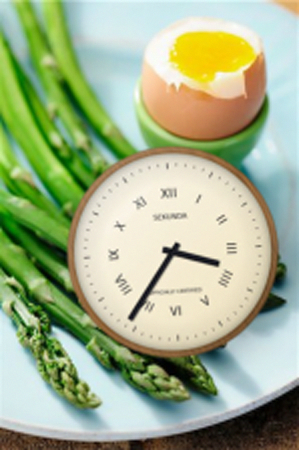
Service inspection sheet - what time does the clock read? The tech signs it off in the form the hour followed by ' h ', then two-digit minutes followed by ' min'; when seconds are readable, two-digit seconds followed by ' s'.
3 h 36 min
